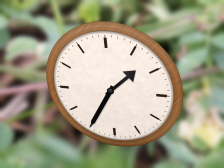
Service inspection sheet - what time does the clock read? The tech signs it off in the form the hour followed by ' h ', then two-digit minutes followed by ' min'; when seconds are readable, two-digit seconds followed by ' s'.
1 h 35 min
